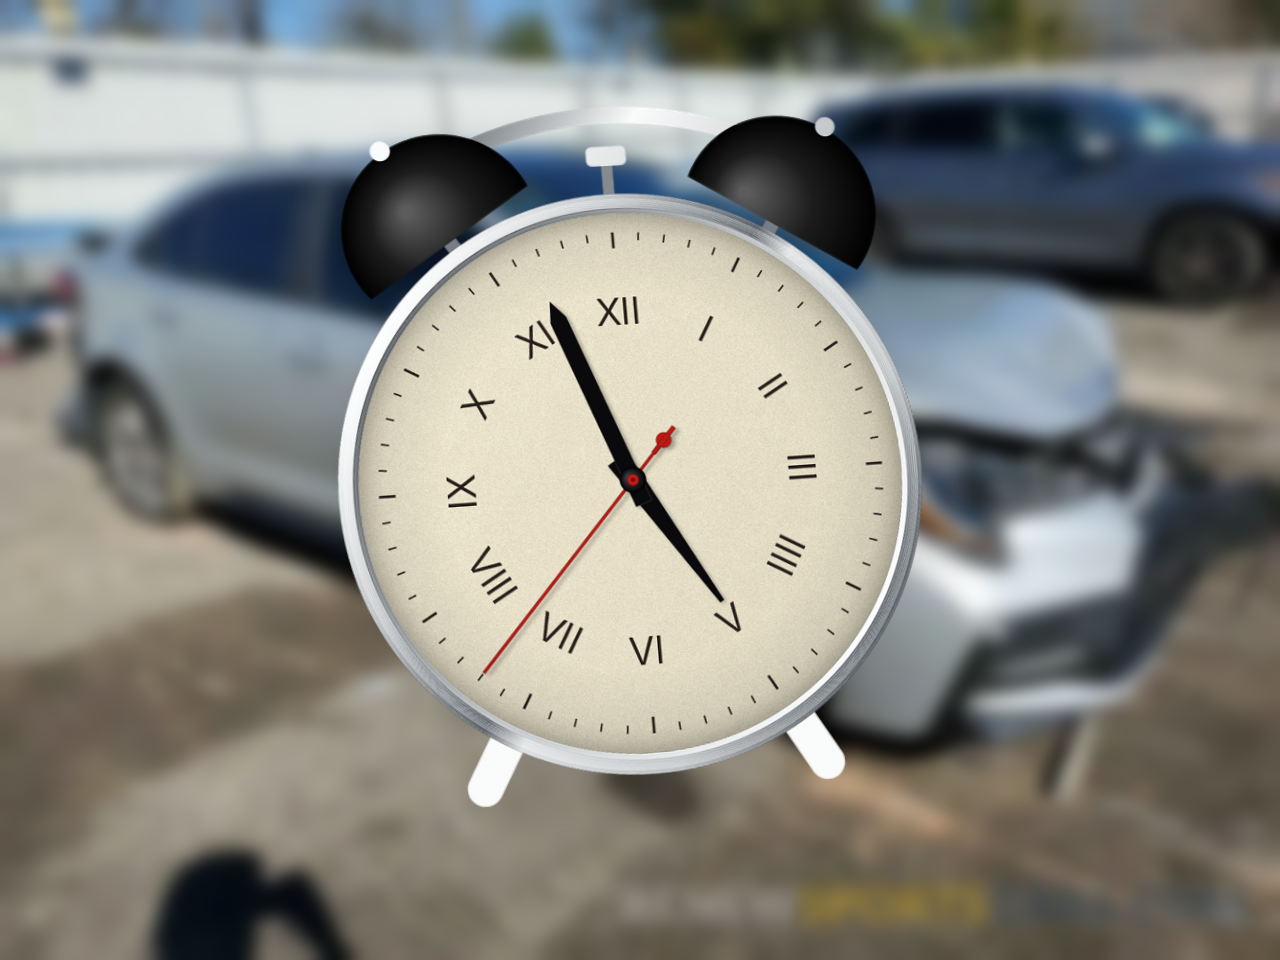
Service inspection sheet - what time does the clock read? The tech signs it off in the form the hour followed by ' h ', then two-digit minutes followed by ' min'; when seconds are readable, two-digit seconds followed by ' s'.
4 h 56 min 37 s
